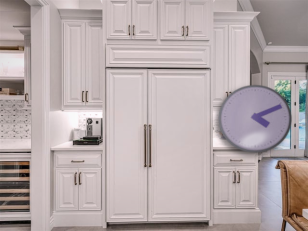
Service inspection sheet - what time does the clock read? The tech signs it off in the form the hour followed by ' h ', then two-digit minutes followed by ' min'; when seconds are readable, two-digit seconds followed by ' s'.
4 h 11 min
